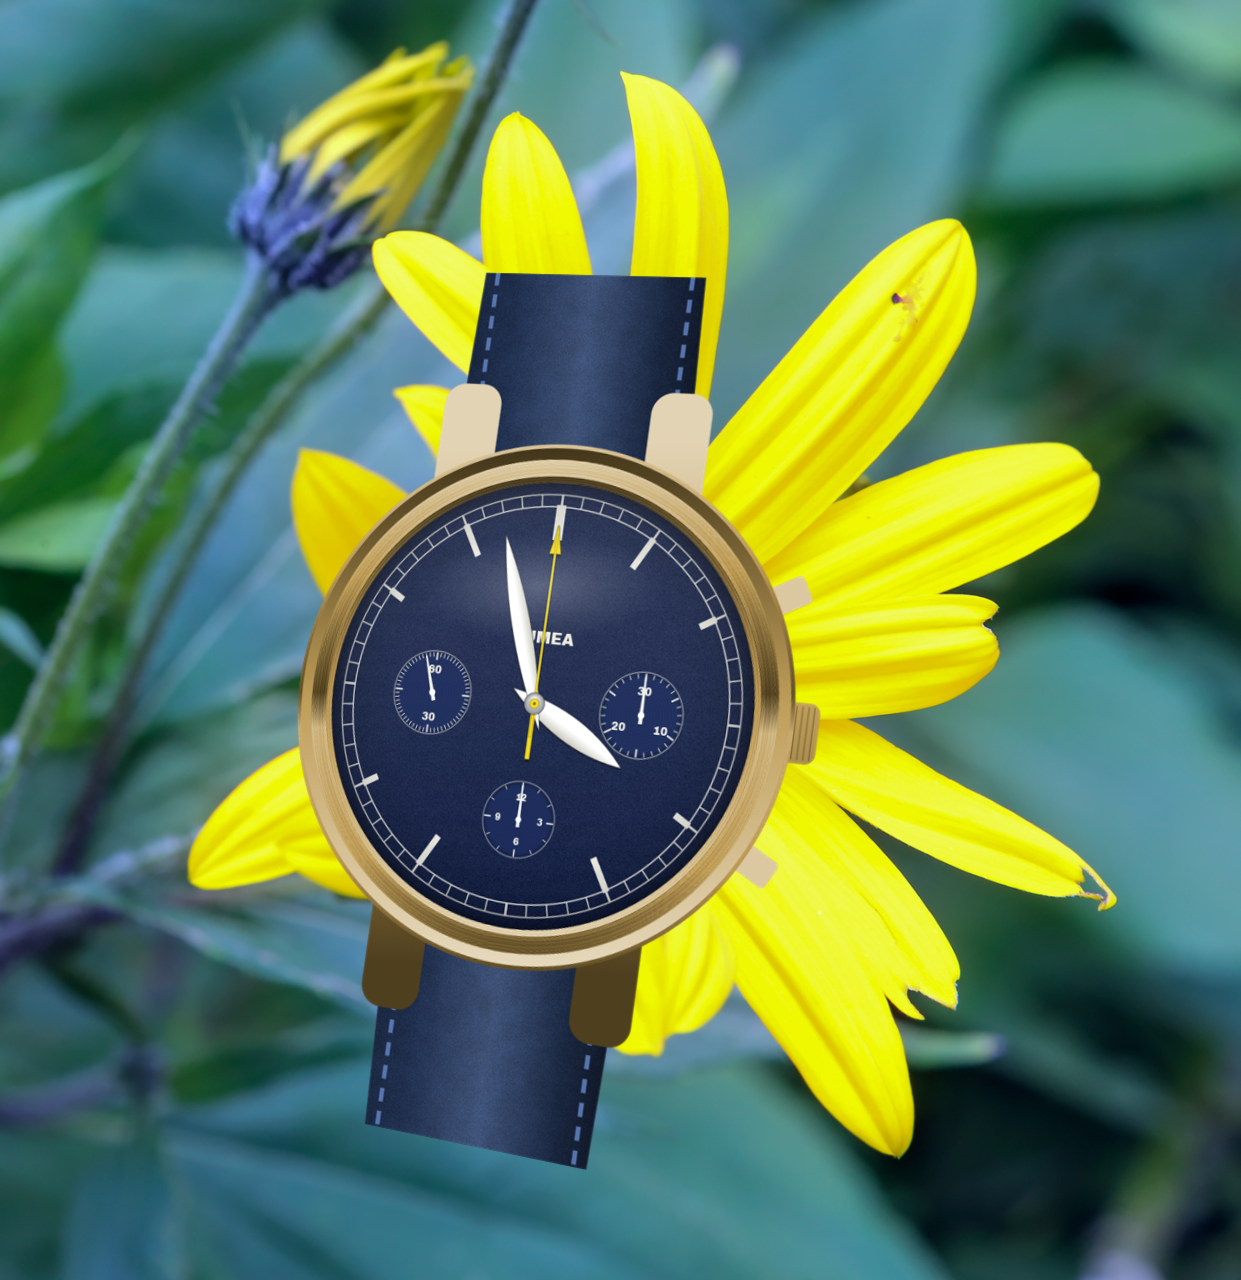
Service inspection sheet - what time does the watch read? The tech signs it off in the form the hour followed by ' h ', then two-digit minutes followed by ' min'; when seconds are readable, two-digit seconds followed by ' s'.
3 h 56 min 57 s
